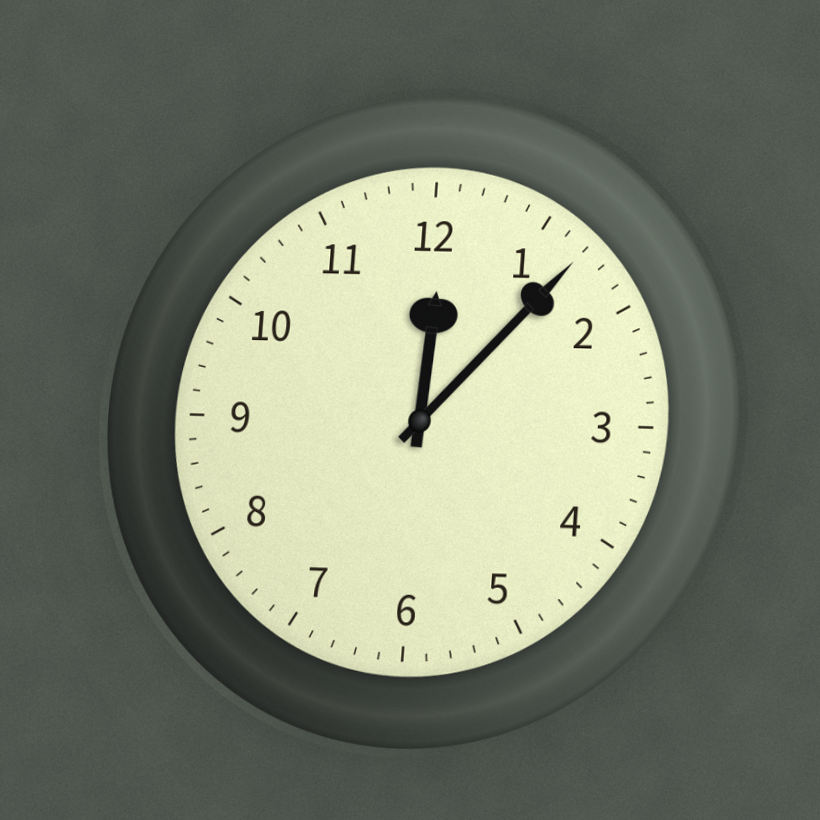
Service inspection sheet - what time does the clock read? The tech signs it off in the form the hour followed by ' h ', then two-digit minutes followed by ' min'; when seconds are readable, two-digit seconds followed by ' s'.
12 h 07 min
